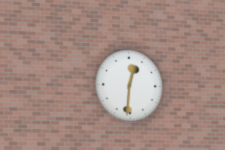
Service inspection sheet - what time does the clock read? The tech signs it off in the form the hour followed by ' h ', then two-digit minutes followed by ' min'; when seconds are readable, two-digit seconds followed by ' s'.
12 h 31 min
